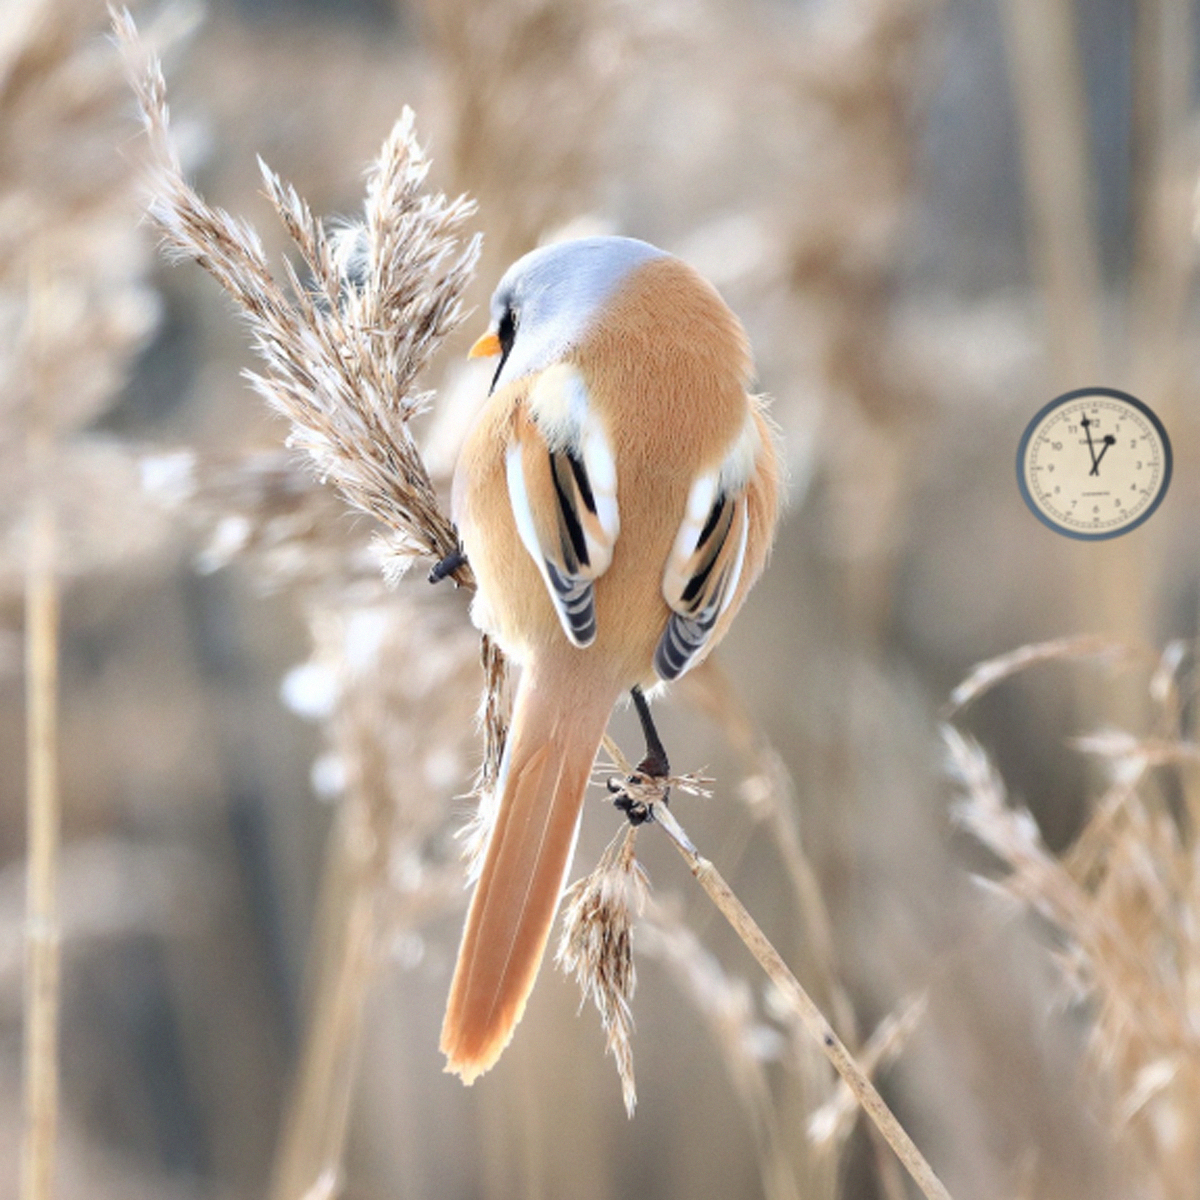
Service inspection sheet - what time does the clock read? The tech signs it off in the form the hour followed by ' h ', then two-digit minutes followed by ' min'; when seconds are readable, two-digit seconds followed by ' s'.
12 h 58 min
